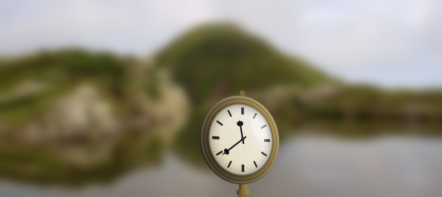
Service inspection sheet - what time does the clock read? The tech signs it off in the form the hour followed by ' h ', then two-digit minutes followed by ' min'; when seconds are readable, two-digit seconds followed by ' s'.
11 h 39 min
